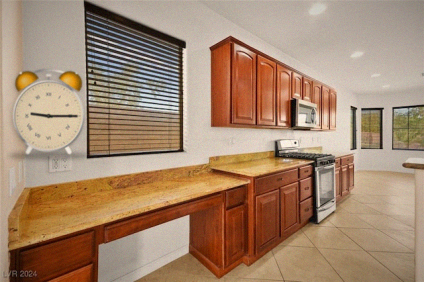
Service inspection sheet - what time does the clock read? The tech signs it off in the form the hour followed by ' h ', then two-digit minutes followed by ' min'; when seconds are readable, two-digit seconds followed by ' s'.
9 h 15 min
